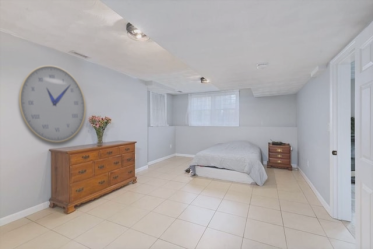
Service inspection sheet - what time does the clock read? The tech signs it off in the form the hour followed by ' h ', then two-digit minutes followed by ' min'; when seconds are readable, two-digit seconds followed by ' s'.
11 h 08 min
